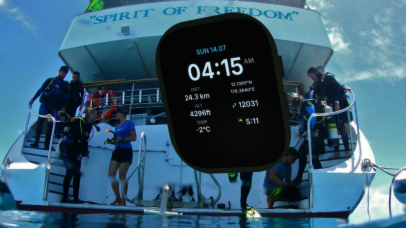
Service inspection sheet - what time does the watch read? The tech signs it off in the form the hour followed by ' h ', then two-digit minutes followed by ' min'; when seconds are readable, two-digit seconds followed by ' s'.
4 h 15 min
